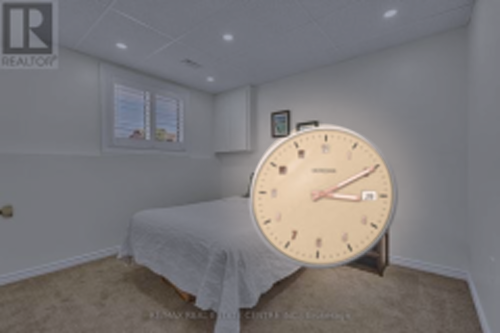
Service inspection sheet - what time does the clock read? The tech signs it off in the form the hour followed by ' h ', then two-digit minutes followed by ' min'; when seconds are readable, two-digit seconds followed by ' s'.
3 h 10 min
